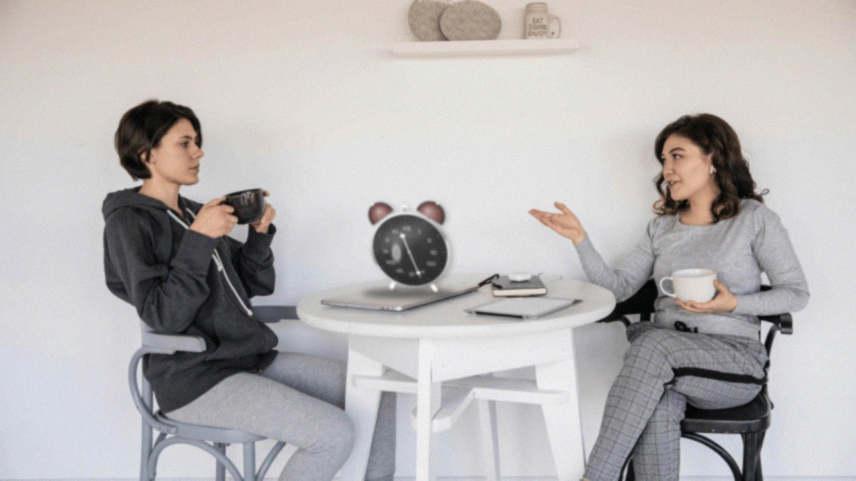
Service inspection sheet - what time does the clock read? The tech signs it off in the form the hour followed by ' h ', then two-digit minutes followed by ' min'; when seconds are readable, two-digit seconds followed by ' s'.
11 h 27 min
